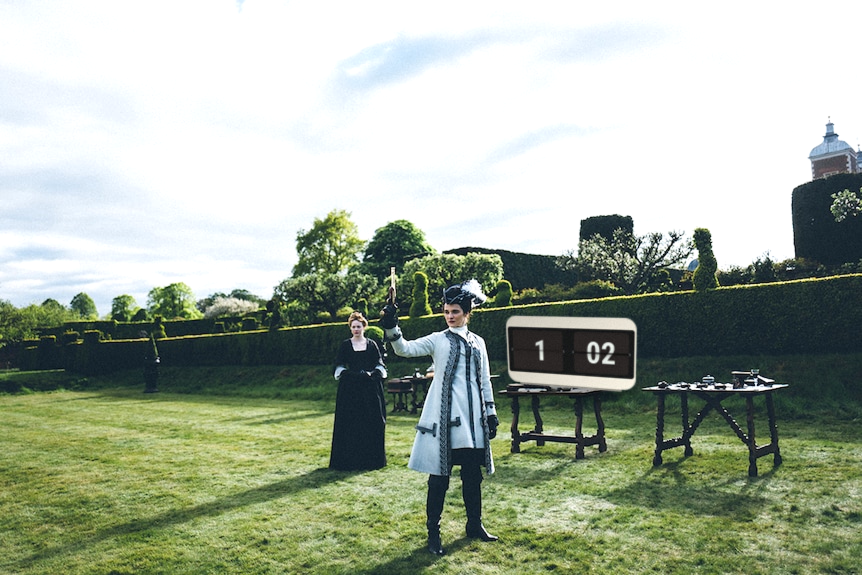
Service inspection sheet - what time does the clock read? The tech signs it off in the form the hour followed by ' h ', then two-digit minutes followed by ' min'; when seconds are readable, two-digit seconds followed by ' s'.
1 h 02 min
